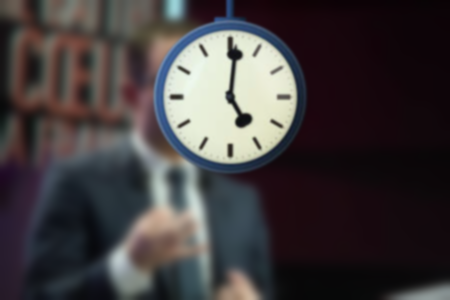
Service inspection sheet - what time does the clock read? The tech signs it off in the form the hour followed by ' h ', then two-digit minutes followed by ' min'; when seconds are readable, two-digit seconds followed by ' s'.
5 h 01 min
